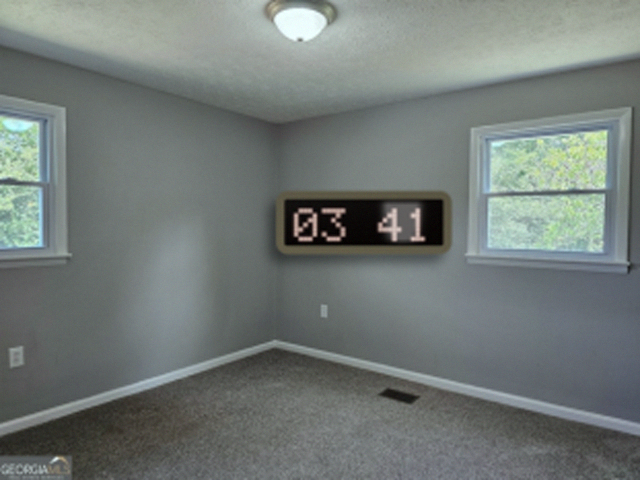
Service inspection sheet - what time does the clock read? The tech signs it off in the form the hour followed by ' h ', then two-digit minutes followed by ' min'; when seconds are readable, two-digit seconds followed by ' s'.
3 h 41 min
